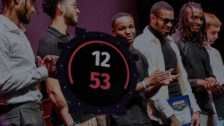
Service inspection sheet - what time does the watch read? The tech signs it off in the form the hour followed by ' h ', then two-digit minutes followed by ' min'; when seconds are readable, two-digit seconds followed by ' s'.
12 h 53 min
